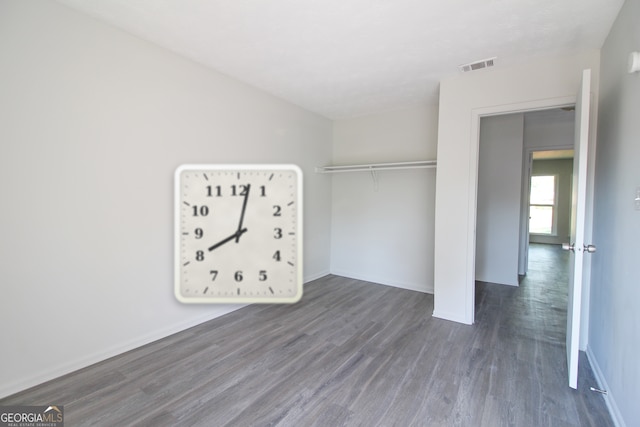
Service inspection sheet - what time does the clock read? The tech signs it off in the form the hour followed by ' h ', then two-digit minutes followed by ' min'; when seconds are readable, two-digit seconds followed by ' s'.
8 h 02 min
